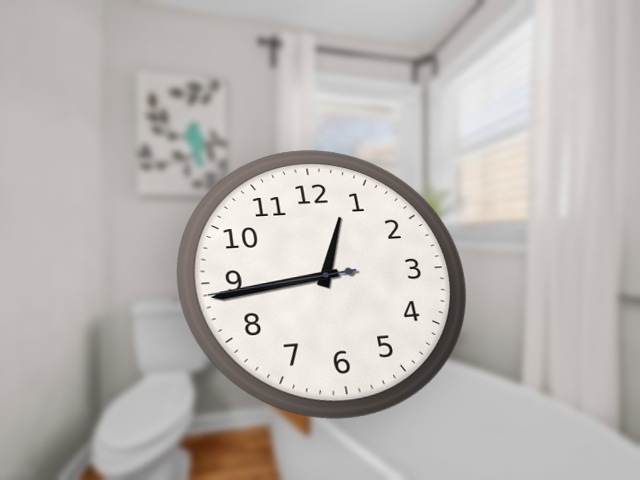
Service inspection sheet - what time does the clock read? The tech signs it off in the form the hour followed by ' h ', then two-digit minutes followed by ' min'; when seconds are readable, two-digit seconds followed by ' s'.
12 h 43 min 44 s
